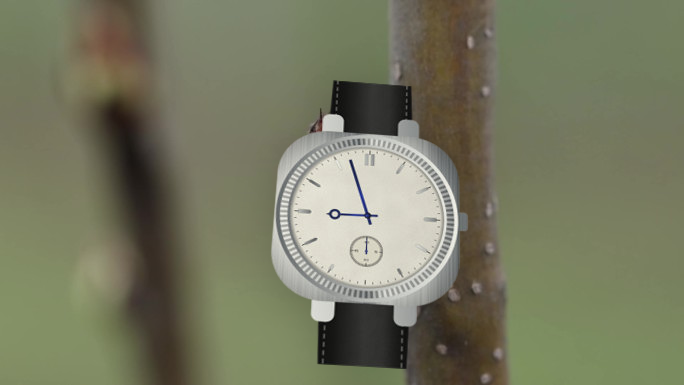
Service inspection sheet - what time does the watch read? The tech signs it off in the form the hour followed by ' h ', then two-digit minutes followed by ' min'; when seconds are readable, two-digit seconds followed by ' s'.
8 h 57 min
